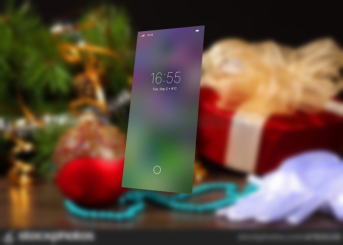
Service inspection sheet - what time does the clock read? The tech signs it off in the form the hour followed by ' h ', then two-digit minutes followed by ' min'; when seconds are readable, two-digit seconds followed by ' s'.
16 h 55 min
